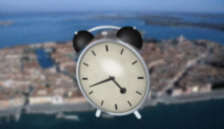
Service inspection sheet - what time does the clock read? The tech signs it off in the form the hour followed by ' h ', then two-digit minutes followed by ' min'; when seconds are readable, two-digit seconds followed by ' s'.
4 h 42 min
